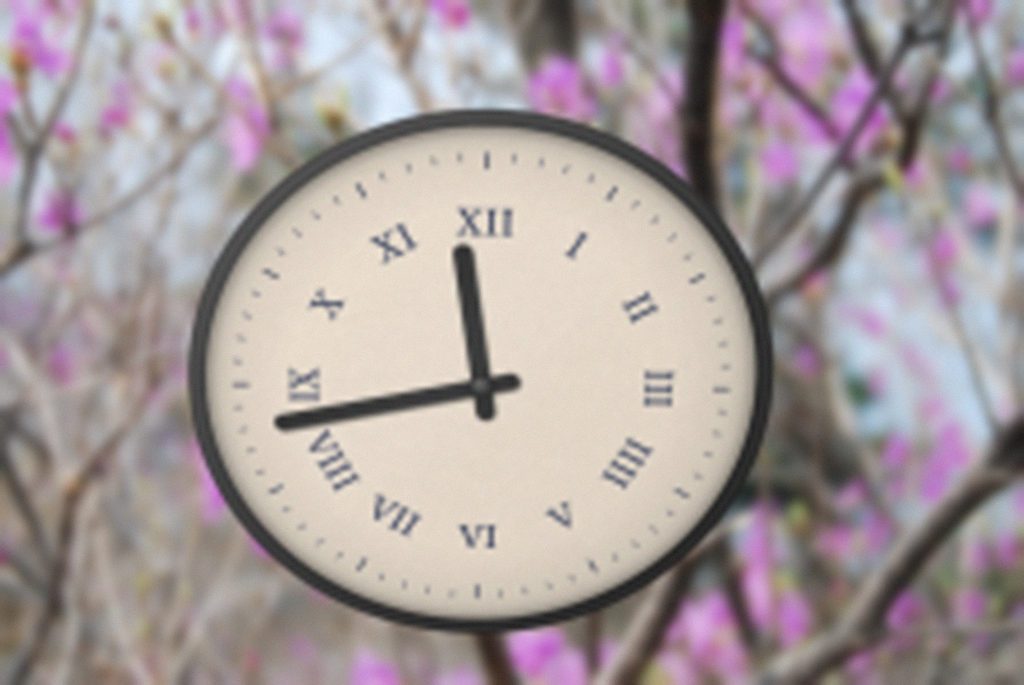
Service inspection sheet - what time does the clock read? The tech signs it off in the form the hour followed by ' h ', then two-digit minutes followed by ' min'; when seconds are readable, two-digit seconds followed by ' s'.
11 h 43 min
